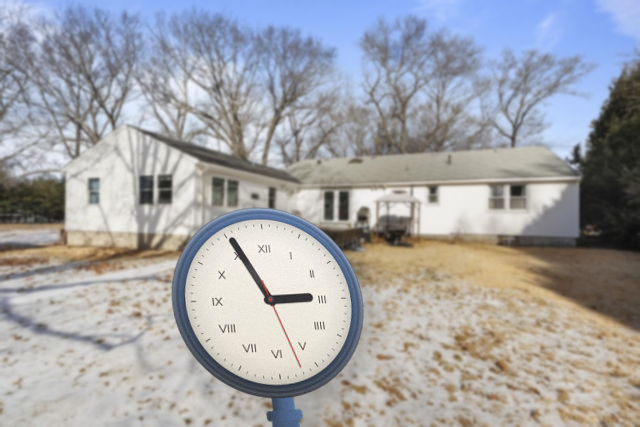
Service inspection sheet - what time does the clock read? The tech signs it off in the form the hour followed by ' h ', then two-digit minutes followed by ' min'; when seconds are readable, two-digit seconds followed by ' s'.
2 h 55 min 27 s
